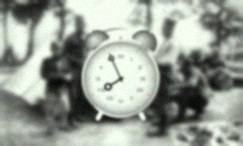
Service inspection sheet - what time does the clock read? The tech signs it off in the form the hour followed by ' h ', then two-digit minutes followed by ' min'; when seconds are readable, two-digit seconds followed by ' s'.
7 h 56 min
